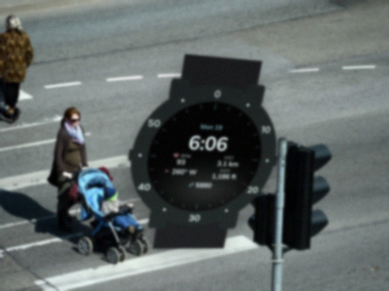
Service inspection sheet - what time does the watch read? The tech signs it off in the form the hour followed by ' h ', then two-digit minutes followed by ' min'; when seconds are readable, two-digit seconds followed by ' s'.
6 h 06 min
